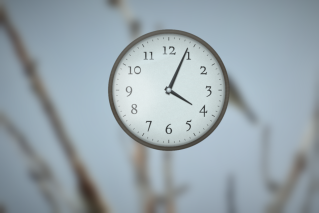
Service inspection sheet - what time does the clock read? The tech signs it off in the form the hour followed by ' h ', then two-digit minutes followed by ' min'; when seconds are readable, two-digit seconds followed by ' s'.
4 h 04 min
